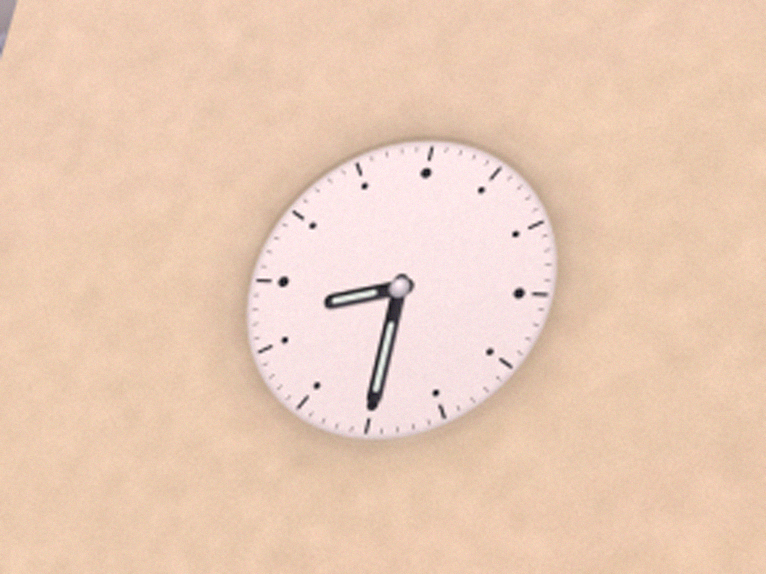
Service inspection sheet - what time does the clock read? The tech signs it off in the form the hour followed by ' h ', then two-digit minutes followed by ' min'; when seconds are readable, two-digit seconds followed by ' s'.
8 h 30 min
